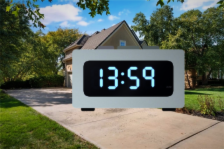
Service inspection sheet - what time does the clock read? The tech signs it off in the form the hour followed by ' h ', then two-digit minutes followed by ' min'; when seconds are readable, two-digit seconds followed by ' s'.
13 h 59 min
